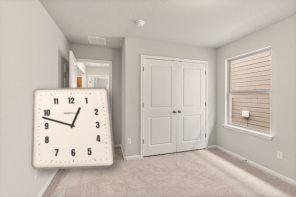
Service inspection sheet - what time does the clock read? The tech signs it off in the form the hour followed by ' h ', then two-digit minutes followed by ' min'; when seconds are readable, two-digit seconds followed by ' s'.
12 h 48 min
